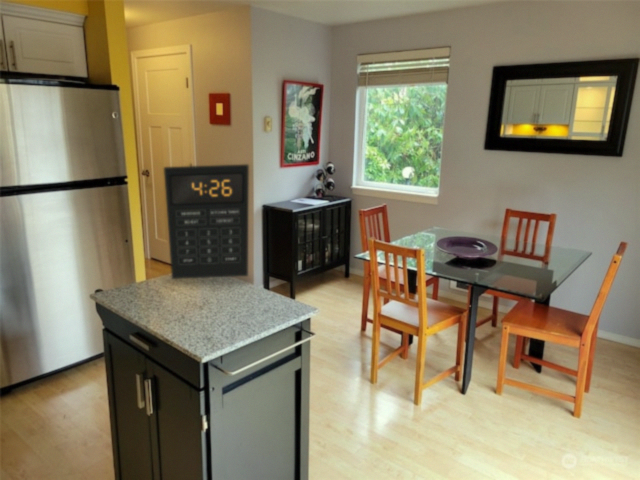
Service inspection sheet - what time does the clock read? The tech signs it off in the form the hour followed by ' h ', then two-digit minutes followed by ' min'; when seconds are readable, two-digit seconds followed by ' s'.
4 h 26 min
